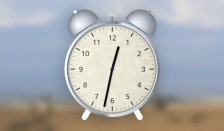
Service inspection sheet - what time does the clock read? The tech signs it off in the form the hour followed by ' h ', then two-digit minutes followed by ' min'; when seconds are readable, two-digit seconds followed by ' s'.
12 h 32 min
